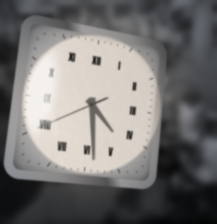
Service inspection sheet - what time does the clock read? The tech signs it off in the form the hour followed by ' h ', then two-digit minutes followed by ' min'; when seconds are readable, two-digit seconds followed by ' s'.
4 h 28 min 40 s
